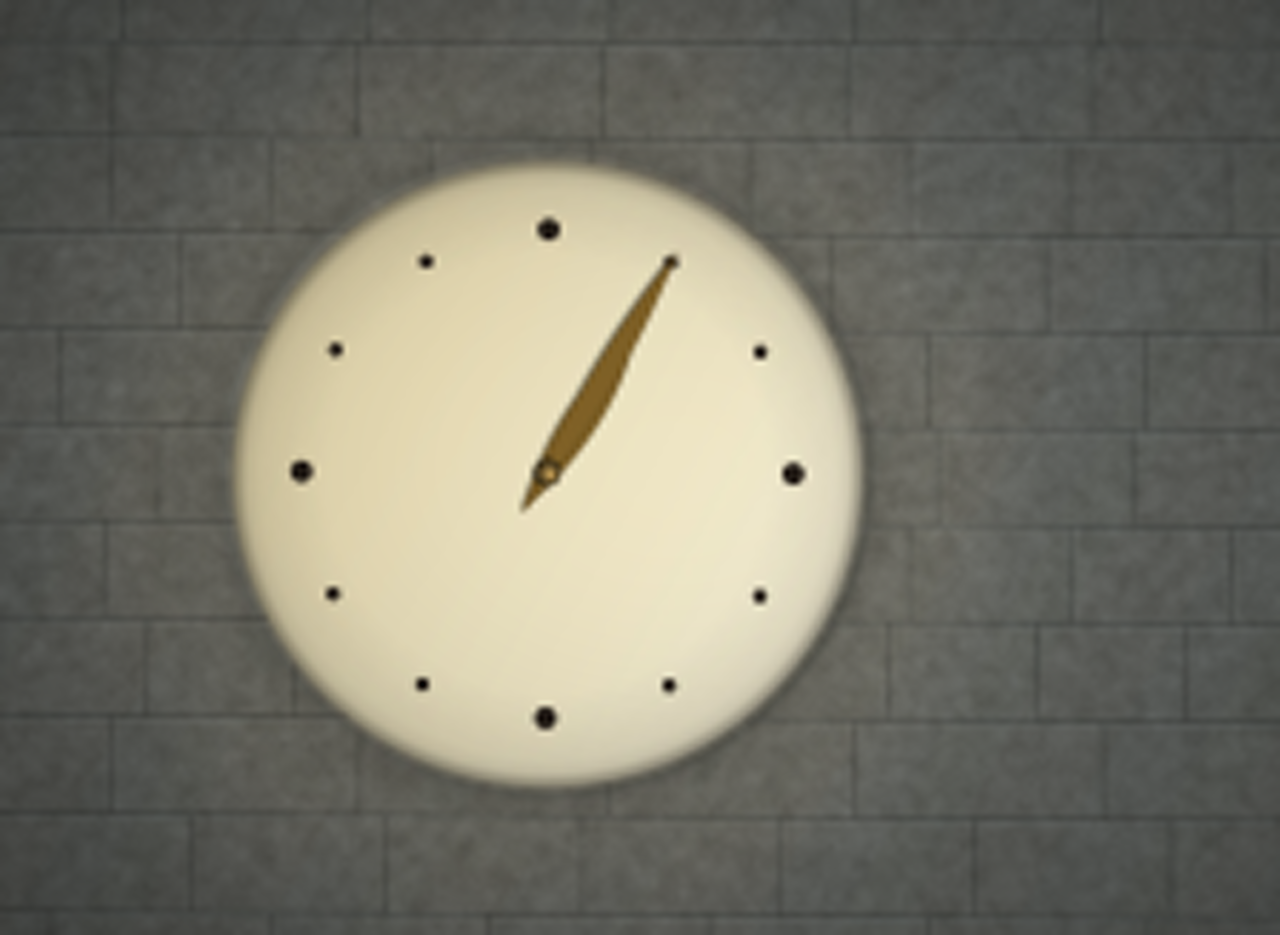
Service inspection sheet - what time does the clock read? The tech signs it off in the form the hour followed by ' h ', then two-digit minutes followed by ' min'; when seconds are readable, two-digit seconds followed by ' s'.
1 h 05 min
